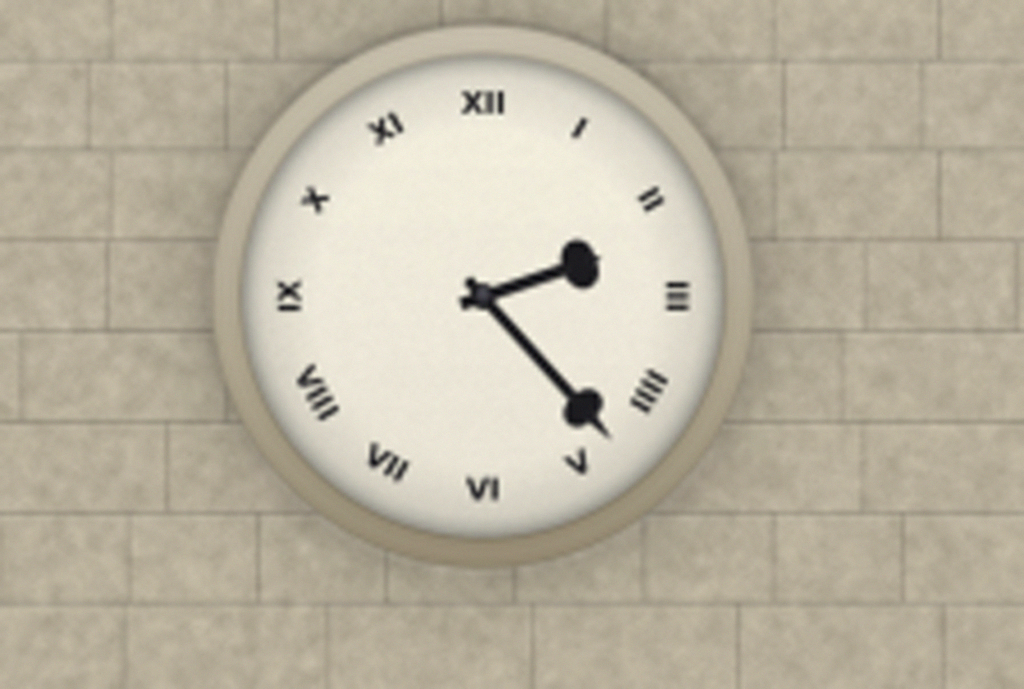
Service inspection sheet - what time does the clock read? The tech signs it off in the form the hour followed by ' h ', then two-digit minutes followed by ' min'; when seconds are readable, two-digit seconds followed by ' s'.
2 h 23 min
